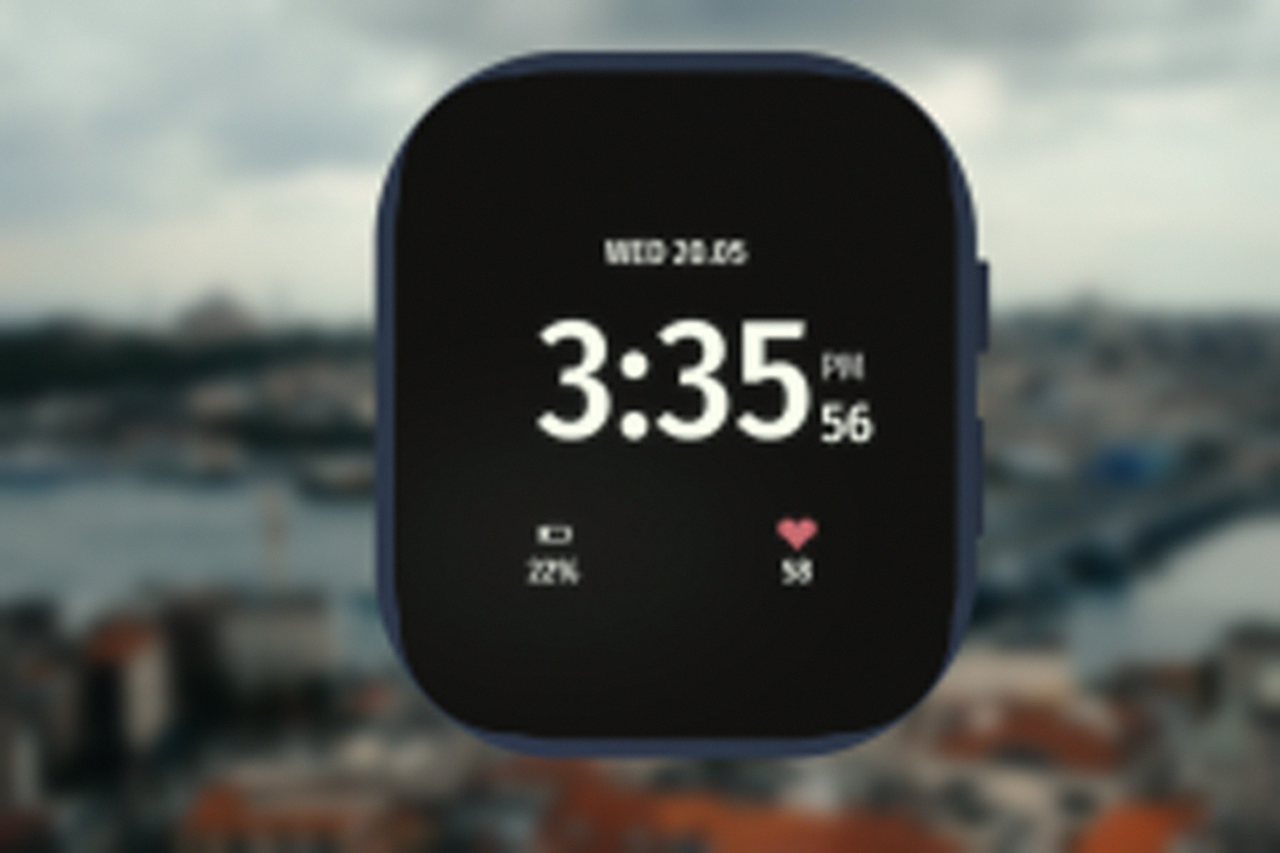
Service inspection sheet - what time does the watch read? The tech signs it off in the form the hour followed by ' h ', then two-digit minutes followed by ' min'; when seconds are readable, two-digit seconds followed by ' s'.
3 h 35 min 56 s
